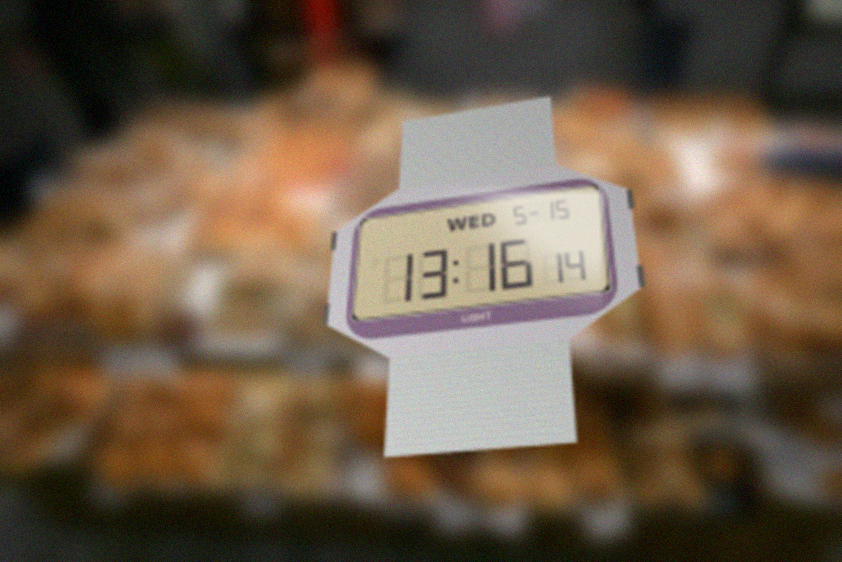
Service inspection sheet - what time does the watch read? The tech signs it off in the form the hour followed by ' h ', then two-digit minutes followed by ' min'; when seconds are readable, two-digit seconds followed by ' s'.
13 h 16 min 14 s
